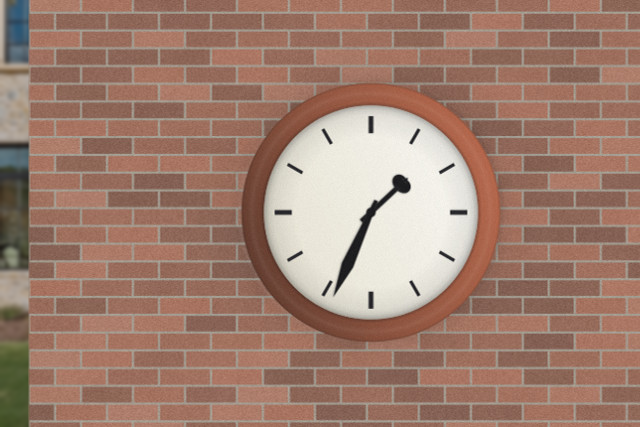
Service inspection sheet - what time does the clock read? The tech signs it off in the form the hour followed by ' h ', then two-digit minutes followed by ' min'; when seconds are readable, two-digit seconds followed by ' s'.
1 h 34 min
